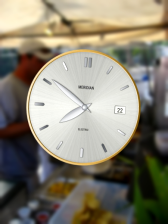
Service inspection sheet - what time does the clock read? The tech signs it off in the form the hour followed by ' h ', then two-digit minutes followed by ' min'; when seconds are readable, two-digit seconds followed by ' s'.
7 h 51 min
